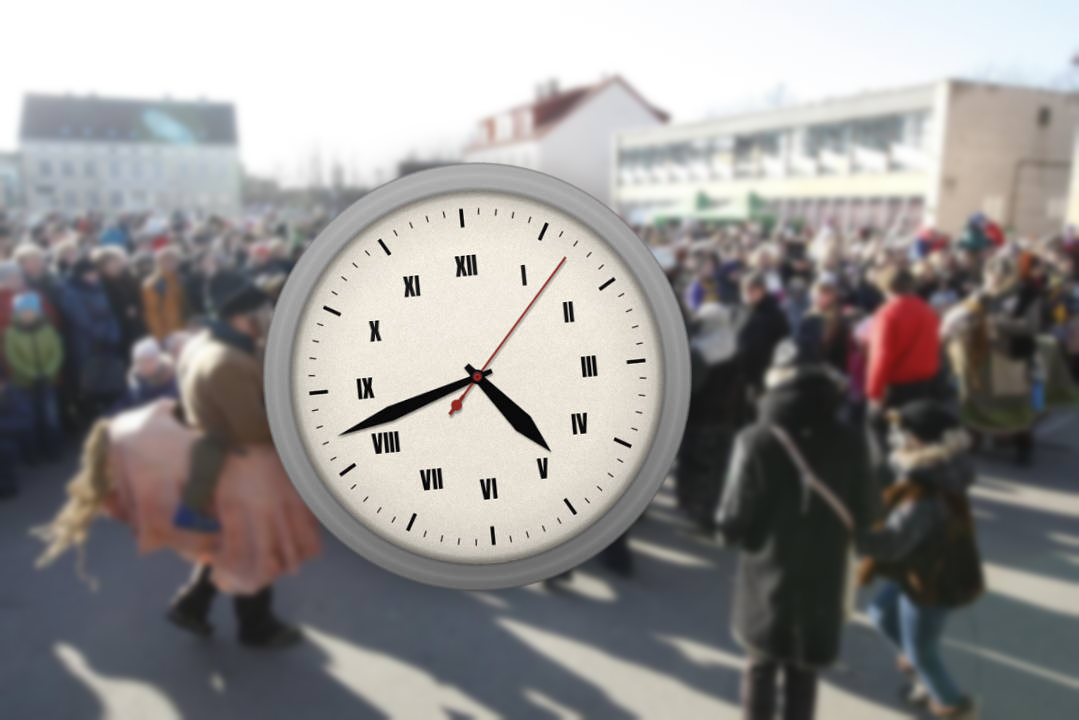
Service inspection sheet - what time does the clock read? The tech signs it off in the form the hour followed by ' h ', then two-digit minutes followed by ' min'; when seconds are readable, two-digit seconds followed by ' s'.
4 h 42 min 07 s
